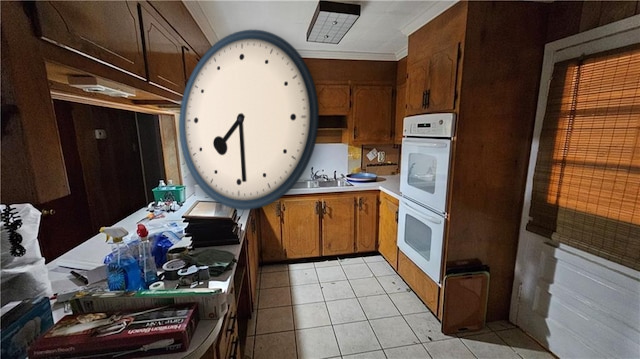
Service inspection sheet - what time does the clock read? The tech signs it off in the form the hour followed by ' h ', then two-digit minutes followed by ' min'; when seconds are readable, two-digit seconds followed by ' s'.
7 h 29 min
